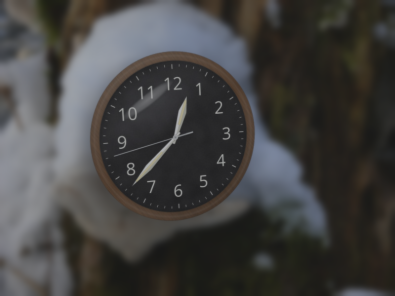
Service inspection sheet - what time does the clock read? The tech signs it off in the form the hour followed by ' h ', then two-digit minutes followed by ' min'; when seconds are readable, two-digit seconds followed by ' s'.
12 h 37 min 43 s
